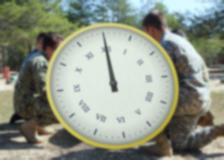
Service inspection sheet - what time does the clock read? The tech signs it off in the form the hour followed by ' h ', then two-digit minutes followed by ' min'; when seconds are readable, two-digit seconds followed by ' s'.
12 h 00 min
